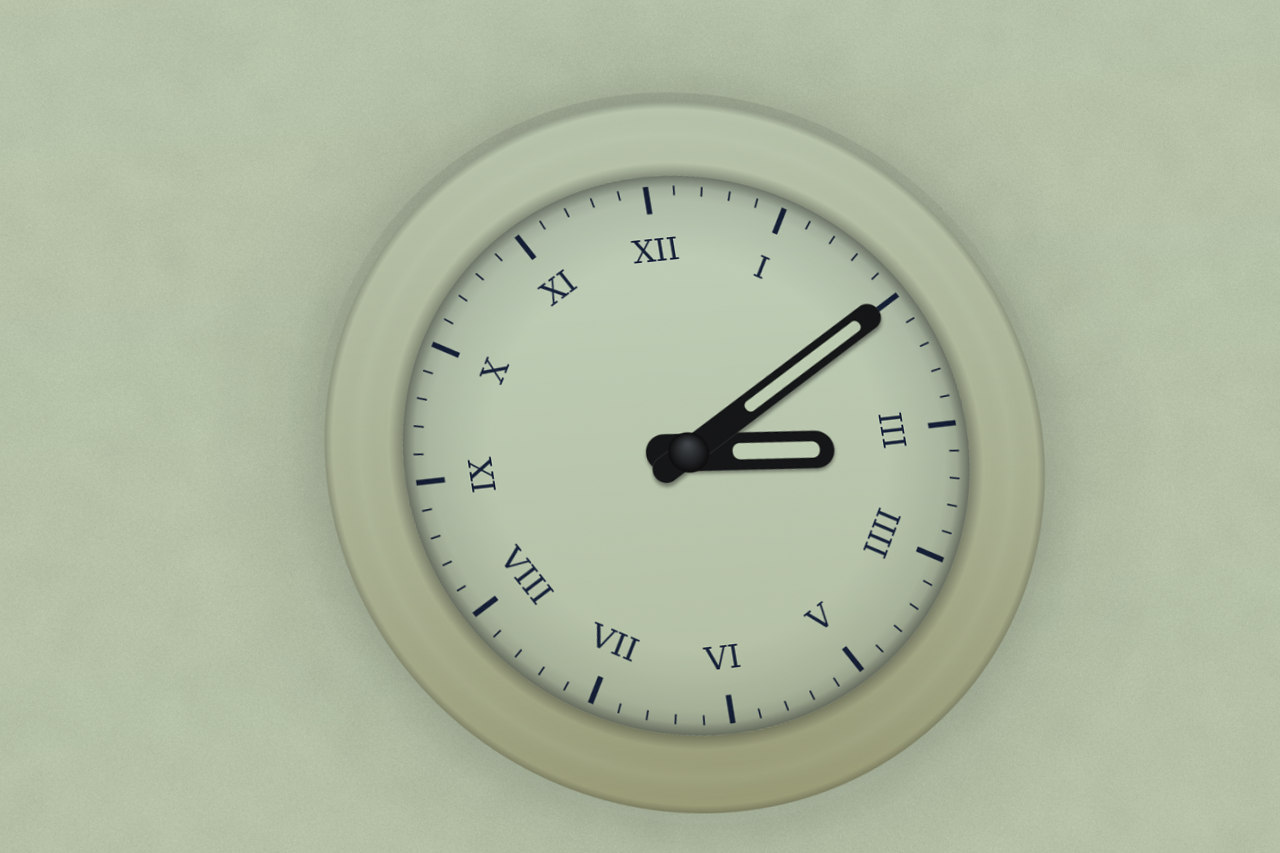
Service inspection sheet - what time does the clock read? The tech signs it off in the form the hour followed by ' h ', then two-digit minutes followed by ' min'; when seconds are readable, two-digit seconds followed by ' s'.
3 h 10 min
